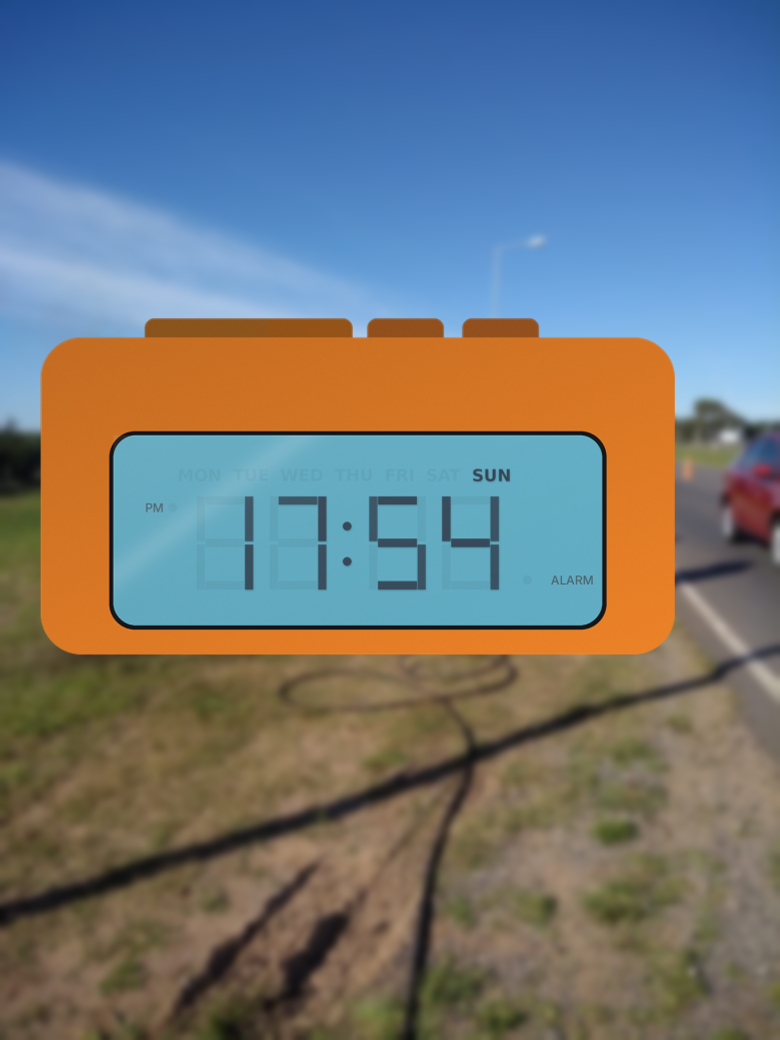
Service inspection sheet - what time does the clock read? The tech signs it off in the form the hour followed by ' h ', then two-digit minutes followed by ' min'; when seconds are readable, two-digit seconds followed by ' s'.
17 h 54 min
